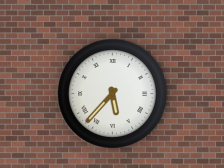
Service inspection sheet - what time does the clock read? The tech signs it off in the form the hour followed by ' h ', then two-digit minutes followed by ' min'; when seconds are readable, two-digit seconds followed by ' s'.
5 h 37 min
